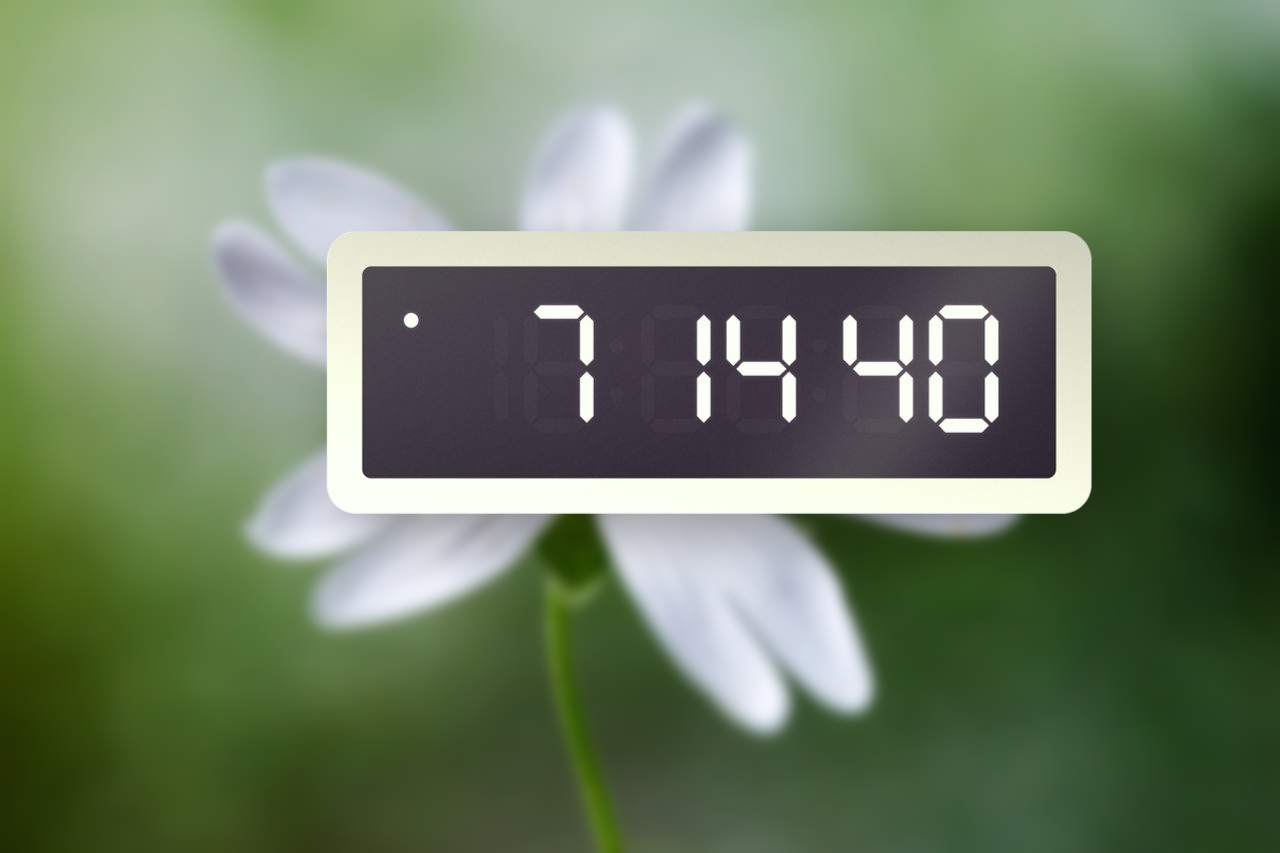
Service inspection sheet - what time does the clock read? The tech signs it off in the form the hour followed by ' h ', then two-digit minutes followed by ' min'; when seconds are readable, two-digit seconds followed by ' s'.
7 h 14 min 40 s
